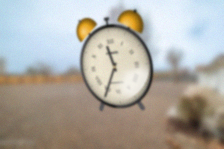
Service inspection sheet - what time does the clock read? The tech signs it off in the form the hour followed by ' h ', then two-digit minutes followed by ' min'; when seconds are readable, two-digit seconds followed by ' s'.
11 h 35 min
